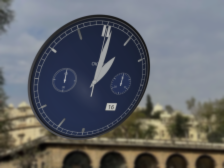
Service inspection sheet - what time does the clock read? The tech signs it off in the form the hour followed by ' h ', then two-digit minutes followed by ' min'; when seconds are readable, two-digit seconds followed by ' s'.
1 h 01 min
